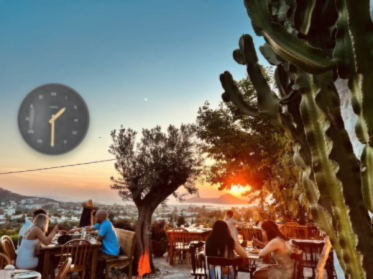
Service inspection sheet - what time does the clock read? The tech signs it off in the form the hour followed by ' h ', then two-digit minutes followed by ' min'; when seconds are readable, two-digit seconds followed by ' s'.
1 h 30 min
